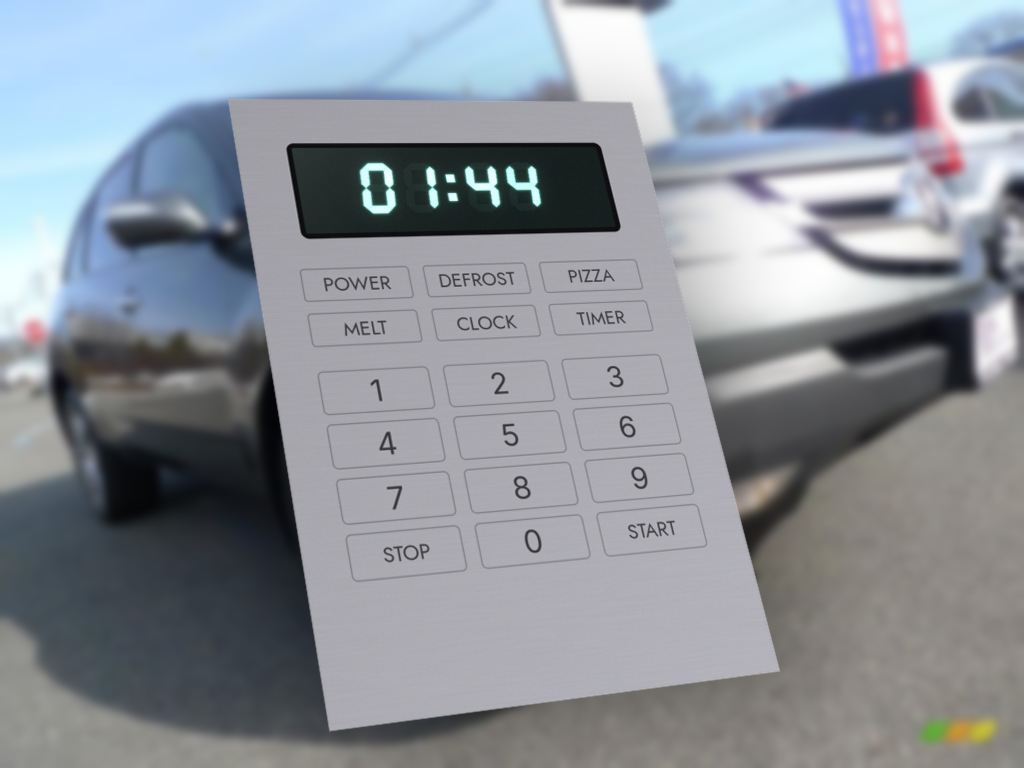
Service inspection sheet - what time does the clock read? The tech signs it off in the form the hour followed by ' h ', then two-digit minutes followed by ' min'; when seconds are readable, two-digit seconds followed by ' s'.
1 h 44 min
